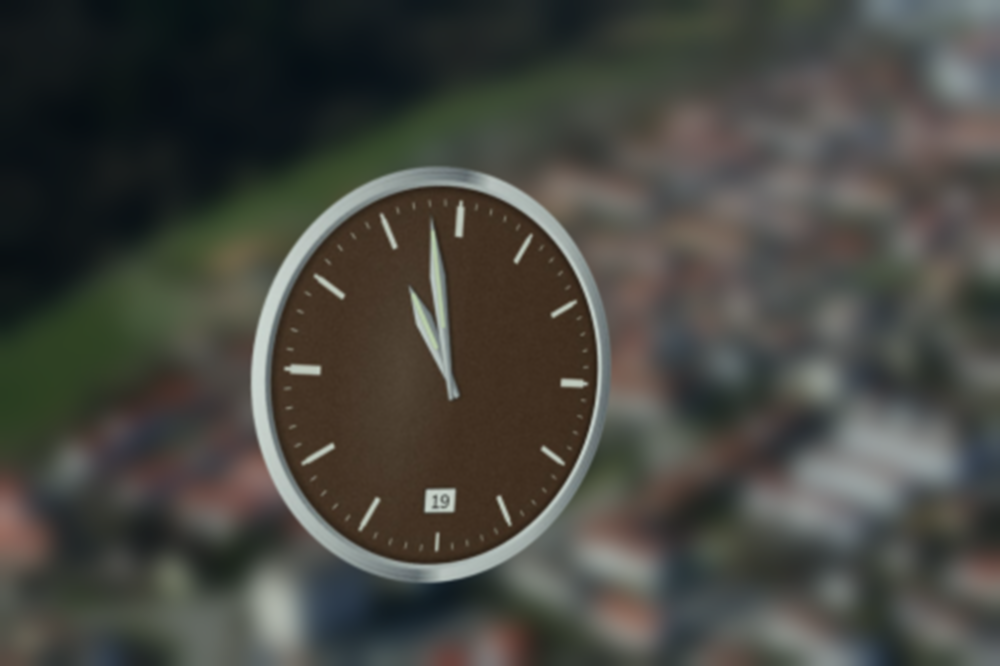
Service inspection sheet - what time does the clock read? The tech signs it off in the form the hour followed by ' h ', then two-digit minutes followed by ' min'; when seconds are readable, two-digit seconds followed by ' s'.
10 h 58 min
